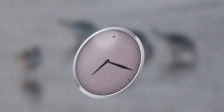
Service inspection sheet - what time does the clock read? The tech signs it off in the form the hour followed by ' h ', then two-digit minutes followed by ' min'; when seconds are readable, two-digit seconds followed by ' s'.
7 h 17 min
